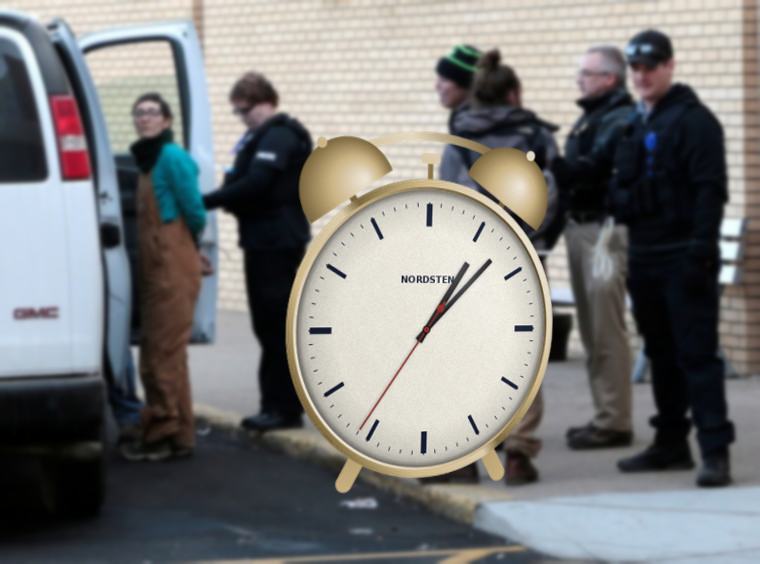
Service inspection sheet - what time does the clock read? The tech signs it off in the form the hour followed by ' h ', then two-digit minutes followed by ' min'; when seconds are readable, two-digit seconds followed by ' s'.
1 h 07 min 36 s
